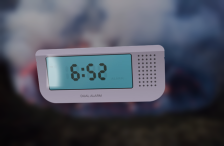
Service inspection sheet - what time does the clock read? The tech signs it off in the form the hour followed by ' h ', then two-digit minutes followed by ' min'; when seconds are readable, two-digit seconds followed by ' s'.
6 h 52 min
